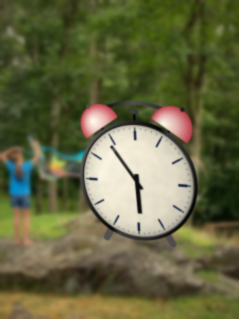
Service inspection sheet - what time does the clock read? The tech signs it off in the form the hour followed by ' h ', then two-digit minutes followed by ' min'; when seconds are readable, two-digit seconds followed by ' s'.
5 h 54 min
